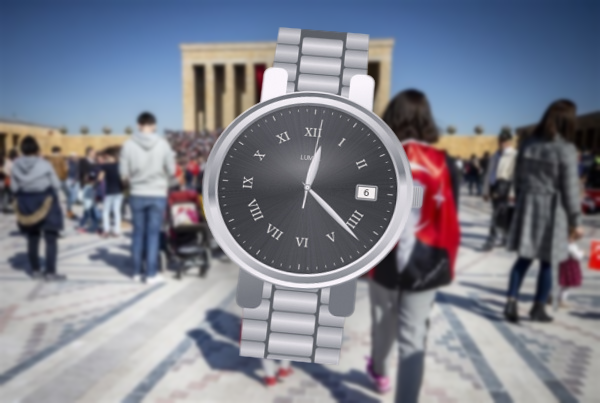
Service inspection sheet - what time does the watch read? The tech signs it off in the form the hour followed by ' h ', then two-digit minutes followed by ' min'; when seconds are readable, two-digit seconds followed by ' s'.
12 h 22 min 01 s
